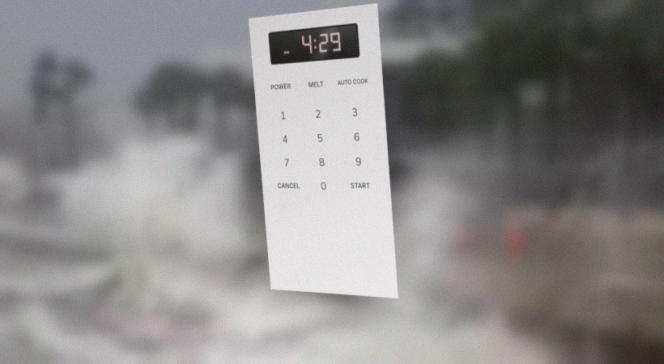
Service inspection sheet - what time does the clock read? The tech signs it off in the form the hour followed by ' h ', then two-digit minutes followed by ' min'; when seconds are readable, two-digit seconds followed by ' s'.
4 h 29 min
